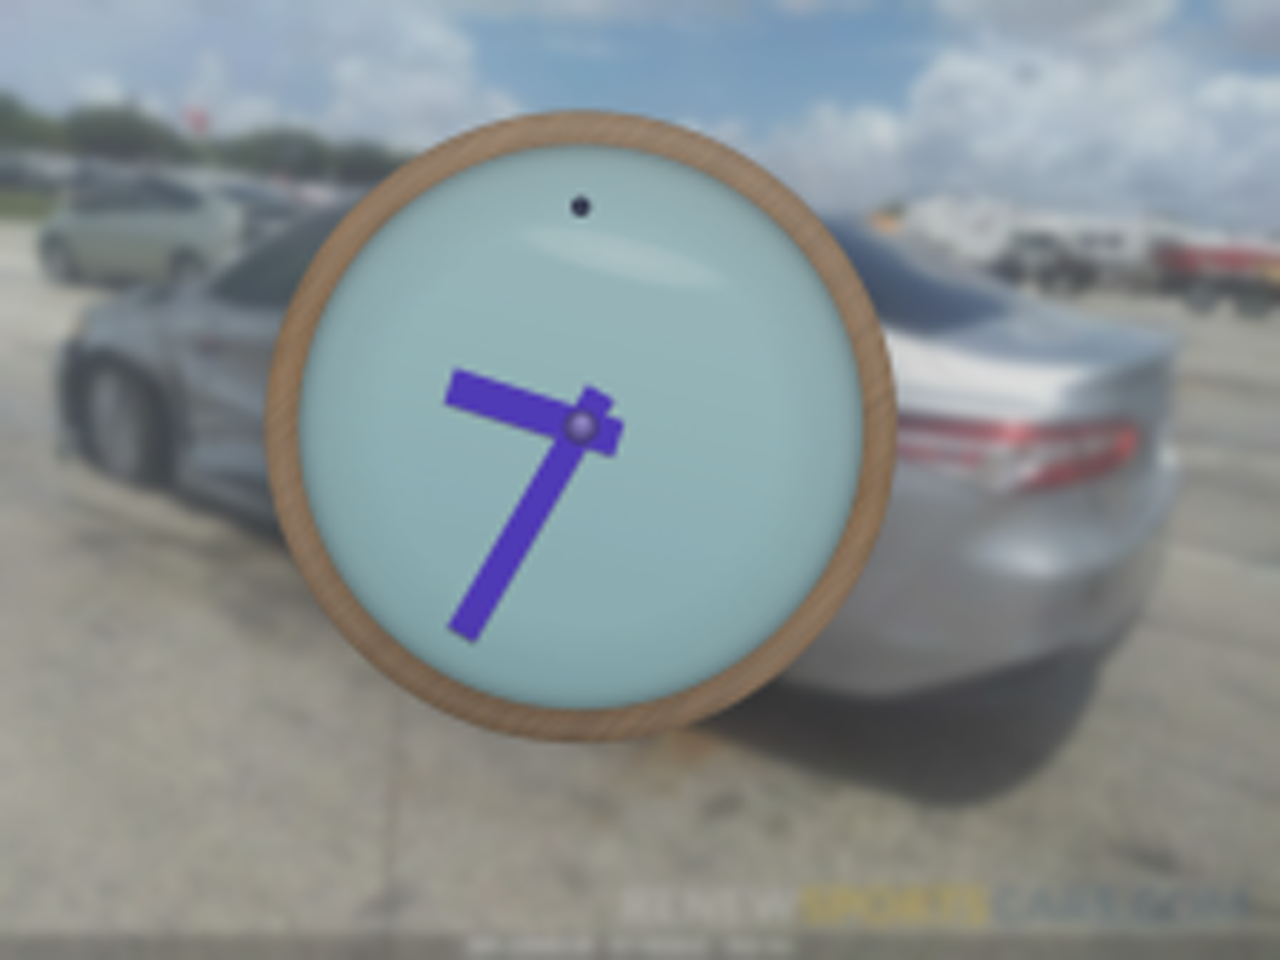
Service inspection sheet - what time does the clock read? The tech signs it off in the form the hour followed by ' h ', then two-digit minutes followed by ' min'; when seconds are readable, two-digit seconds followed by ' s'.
9 h 35 min
